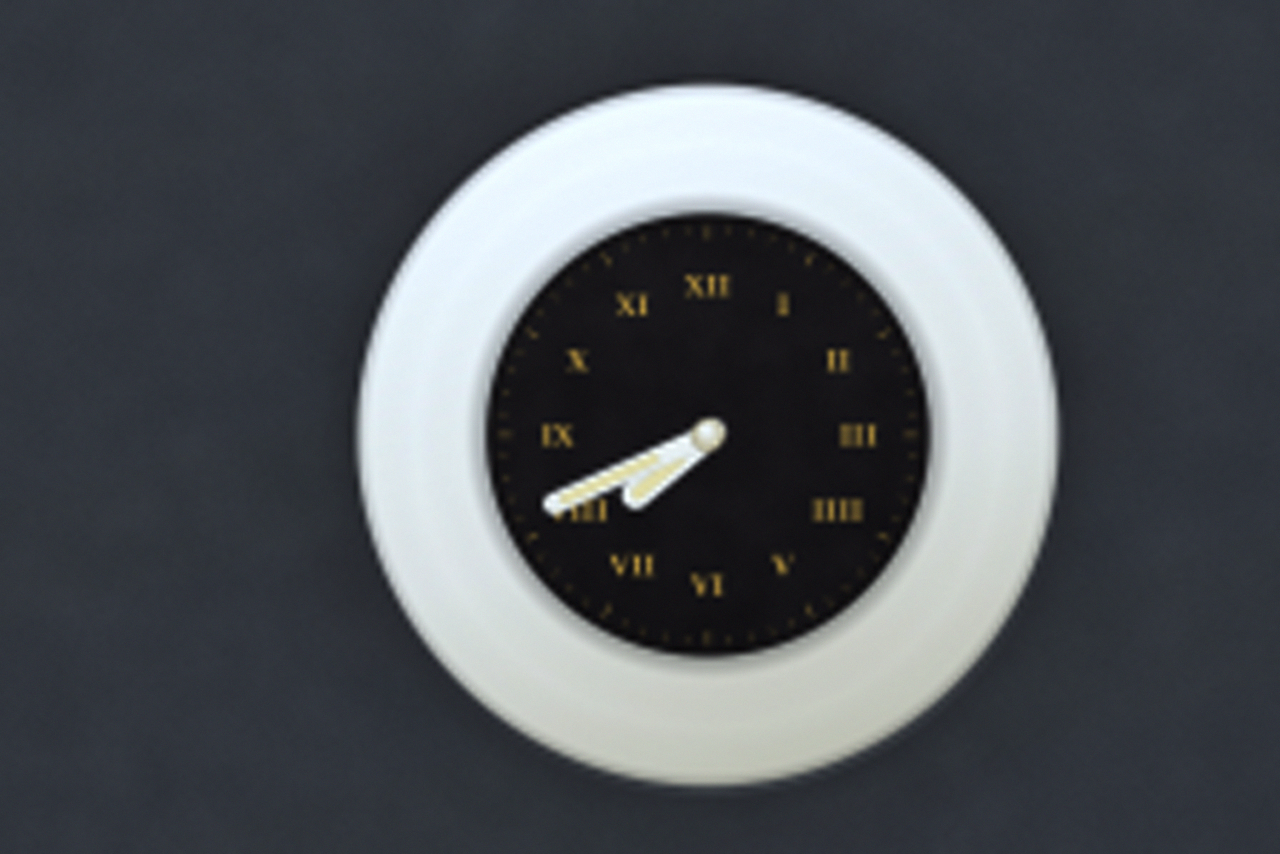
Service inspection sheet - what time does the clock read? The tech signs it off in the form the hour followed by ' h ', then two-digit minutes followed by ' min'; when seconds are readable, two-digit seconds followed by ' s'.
7 h 41 min
